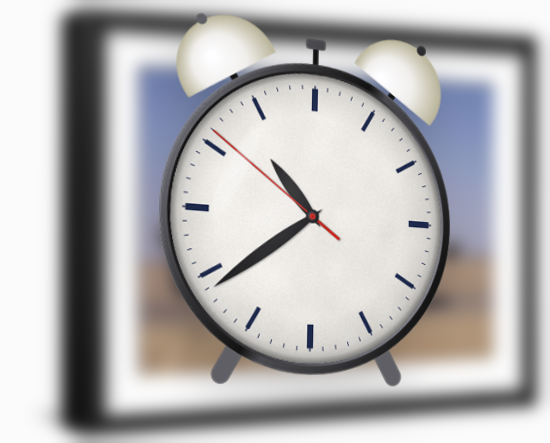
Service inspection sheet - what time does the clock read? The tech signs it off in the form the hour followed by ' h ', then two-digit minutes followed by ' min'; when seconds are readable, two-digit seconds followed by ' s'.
10 h 38 min 51 s
